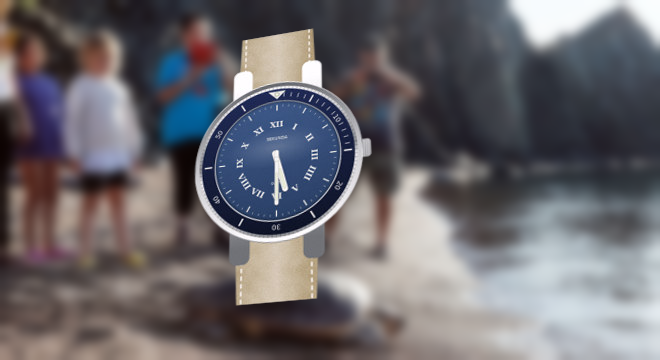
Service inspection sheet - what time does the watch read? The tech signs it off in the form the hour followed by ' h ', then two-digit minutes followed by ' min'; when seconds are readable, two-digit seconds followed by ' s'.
5 h 30 min
